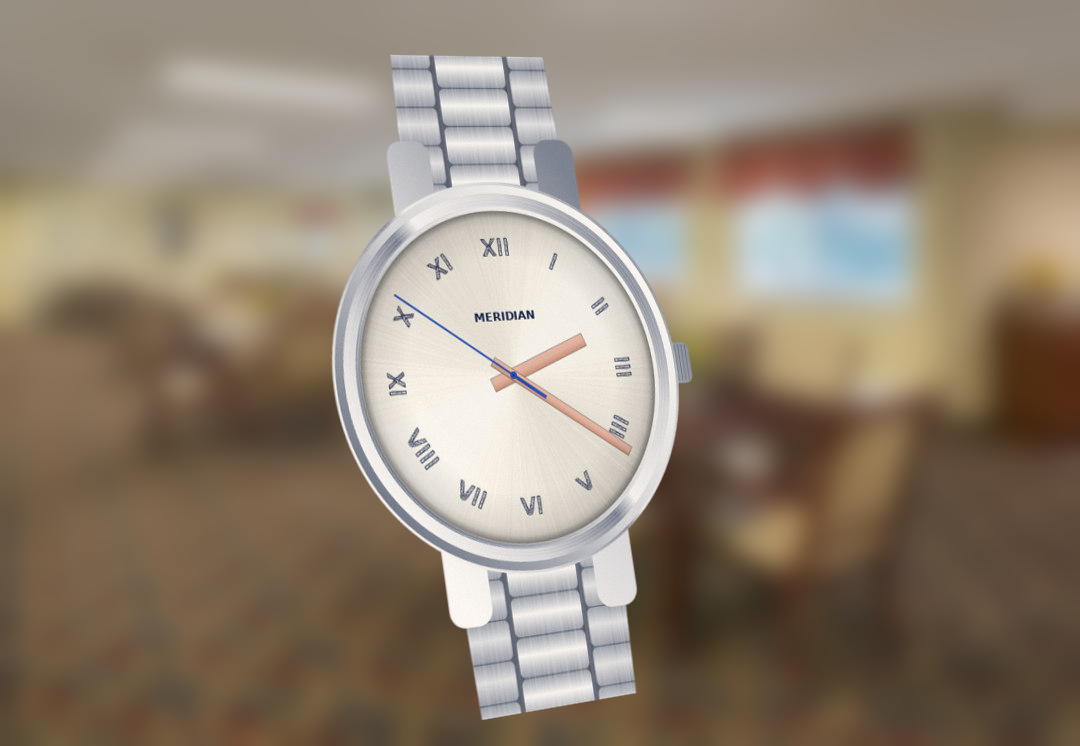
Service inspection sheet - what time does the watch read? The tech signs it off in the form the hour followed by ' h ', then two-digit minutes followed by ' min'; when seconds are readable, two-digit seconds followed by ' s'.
2 h 20 min 51 s
